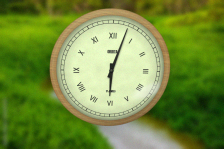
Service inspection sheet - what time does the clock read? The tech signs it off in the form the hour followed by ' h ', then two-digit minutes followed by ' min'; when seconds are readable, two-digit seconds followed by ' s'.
6 h 03 min
